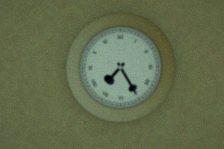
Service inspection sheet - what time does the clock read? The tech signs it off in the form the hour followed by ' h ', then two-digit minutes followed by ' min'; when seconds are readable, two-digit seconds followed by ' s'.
7 h 25 min
